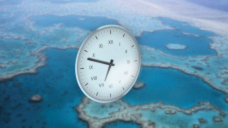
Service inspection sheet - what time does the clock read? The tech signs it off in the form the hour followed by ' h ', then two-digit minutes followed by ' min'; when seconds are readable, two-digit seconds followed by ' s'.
6 h 48 min
